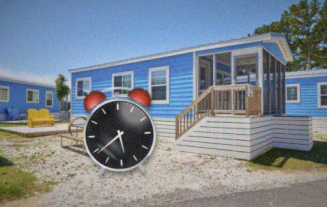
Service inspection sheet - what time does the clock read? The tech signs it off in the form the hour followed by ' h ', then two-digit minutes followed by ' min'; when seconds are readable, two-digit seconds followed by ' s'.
5 h 39 min
